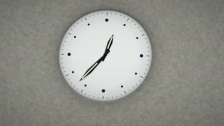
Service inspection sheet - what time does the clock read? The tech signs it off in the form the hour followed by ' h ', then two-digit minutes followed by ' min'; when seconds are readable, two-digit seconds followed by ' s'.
12 h 37 min
